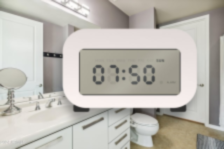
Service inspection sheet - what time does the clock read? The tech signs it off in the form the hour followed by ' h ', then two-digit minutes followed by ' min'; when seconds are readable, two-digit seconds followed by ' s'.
7 h 50 min
